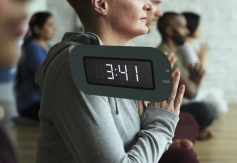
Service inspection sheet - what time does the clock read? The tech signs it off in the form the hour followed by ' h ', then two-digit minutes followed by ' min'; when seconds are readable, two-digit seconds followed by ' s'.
3 h 41 min
